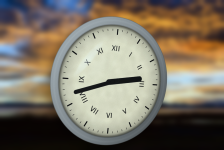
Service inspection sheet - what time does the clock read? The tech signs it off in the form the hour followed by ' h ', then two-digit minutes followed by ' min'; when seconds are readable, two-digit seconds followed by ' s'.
2 h 42 min
